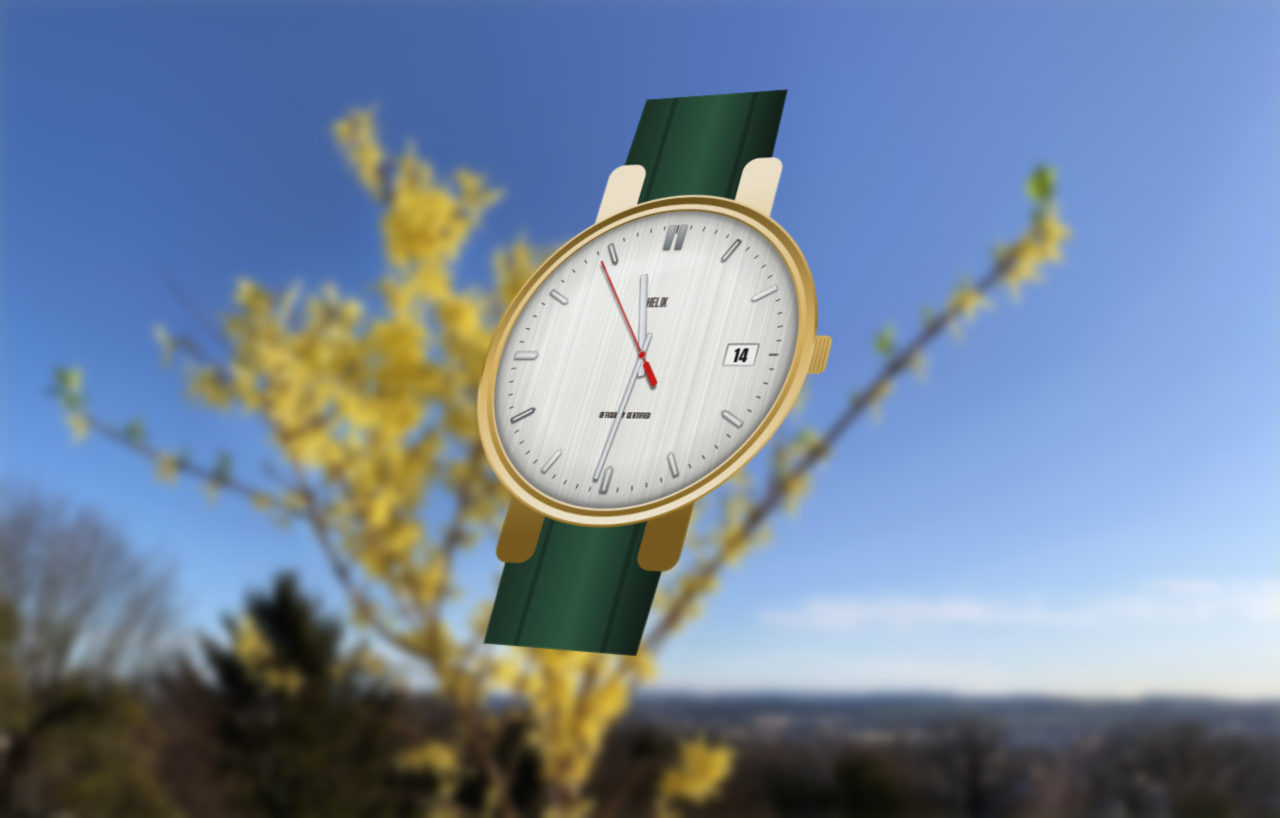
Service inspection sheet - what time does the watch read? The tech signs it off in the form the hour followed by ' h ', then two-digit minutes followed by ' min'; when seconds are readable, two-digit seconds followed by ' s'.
11 h 30 min 54 s
